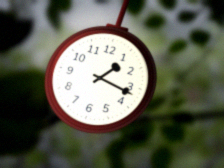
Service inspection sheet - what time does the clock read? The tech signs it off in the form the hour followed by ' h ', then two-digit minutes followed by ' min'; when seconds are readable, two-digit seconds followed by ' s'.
1 h 17 min
